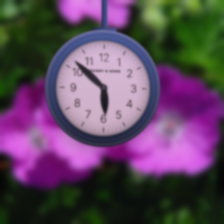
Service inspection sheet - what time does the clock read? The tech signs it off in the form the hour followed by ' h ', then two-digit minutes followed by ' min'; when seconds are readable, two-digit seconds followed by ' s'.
5 h 52 min
